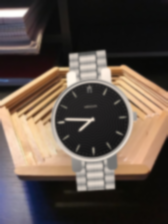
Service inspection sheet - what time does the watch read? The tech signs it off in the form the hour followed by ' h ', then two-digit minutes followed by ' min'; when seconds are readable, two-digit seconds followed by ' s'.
7 h 46 min
